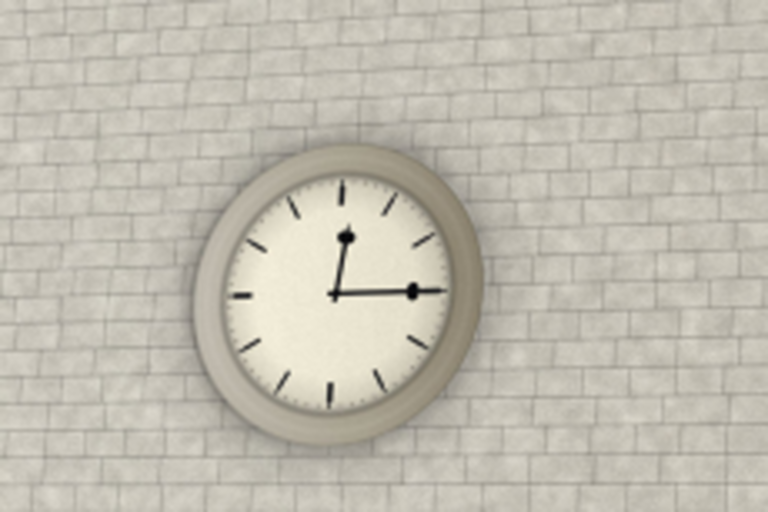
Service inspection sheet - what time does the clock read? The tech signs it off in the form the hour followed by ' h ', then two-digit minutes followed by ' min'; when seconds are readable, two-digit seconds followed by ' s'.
12 h 15 min
